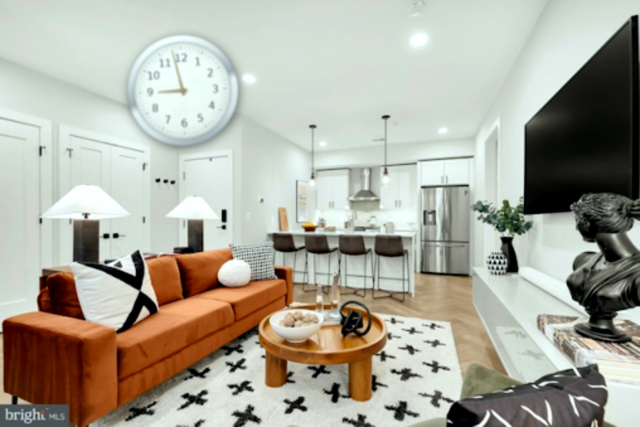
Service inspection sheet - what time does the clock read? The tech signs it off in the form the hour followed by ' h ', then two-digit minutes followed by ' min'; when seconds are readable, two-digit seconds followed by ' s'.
8 h 58 min
